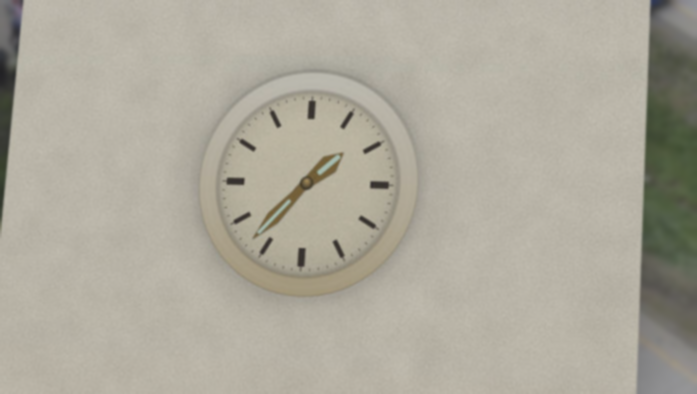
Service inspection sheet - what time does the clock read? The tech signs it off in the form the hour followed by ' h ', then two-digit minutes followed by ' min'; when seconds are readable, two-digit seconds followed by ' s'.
1 h 37 min
